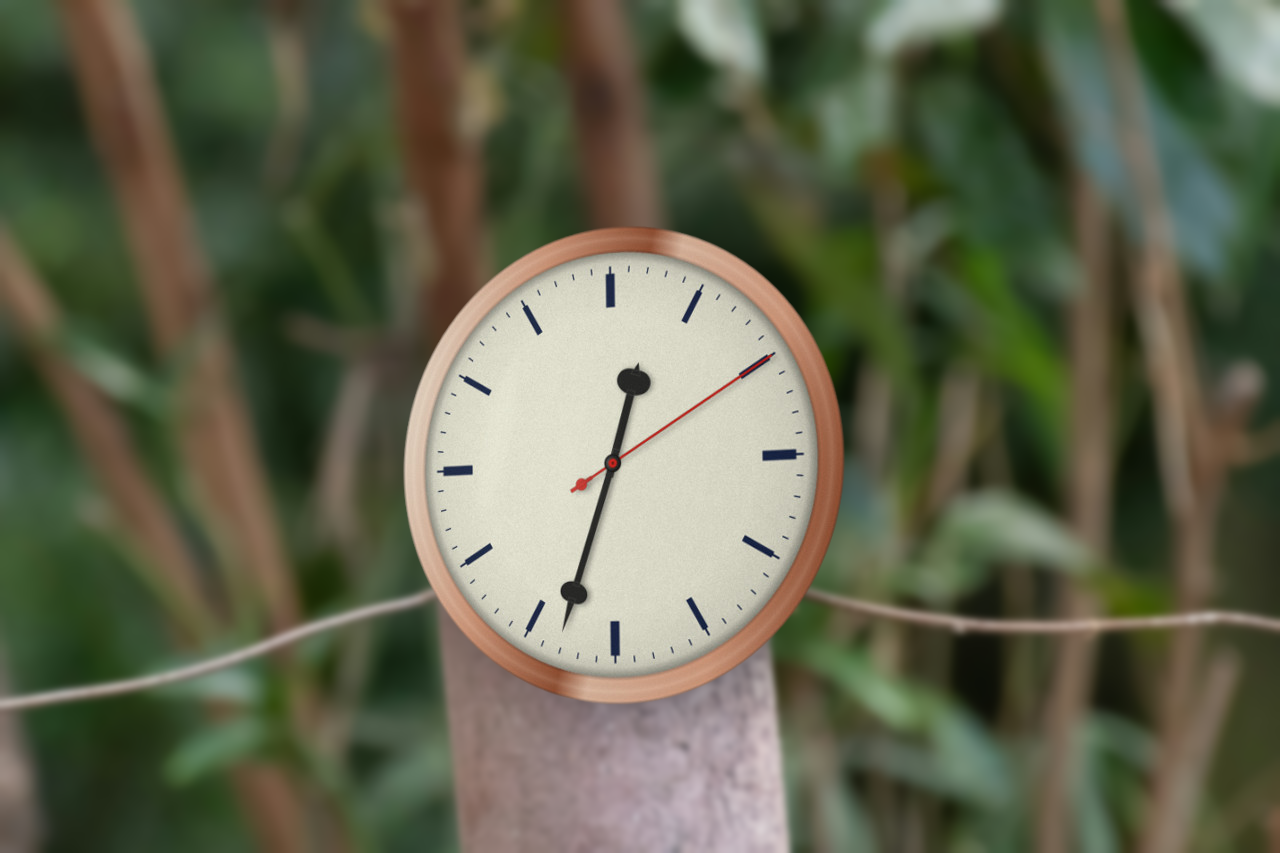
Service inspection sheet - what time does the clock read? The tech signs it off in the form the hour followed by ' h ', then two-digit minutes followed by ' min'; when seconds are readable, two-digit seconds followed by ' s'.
12 h 33 min 10 s
